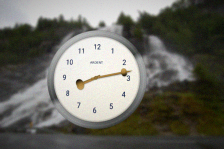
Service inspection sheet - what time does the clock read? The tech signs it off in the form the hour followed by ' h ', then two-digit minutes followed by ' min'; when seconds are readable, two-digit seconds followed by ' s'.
8 h 13 min
